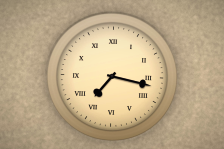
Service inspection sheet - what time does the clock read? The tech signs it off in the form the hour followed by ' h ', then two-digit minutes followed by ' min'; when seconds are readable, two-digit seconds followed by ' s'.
7 h 17 min
